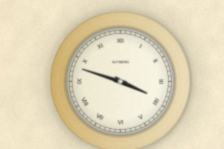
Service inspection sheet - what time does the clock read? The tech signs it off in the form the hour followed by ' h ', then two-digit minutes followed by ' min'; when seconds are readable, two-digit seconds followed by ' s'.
3 h 48 min
